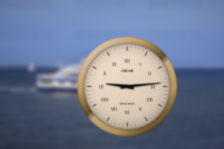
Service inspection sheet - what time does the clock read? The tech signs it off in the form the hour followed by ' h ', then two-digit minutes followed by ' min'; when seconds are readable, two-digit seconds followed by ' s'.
9 h 14 min
